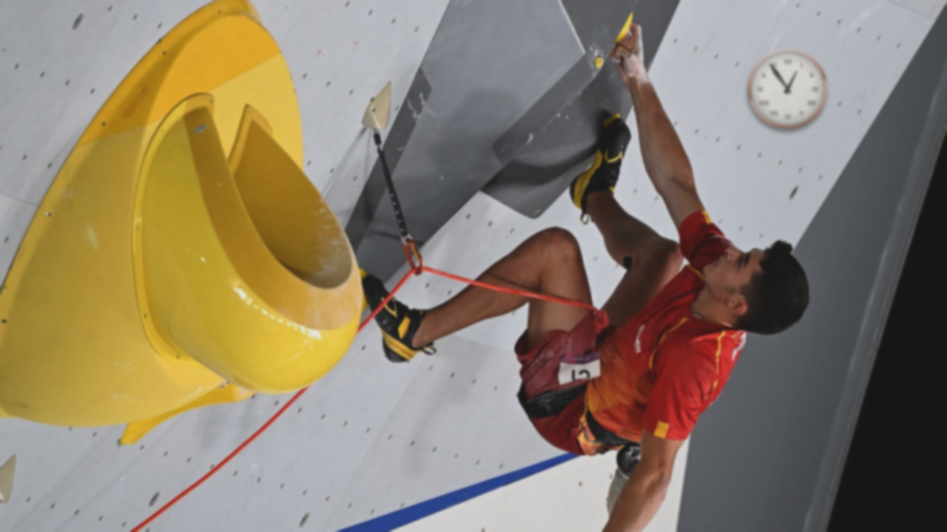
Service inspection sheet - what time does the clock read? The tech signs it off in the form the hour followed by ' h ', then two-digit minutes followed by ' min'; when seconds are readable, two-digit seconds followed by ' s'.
12 h 54 min
